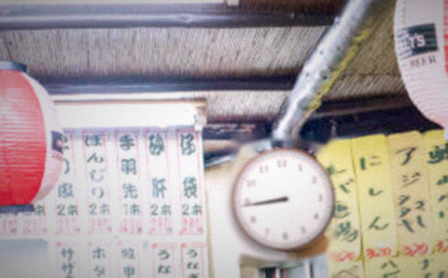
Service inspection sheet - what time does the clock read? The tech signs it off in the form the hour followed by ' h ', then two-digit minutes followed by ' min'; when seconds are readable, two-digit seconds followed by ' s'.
8 h 44 min
